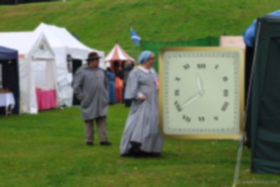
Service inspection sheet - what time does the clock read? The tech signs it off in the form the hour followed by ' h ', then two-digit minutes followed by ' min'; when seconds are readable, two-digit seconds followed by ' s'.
11 h 39 min
